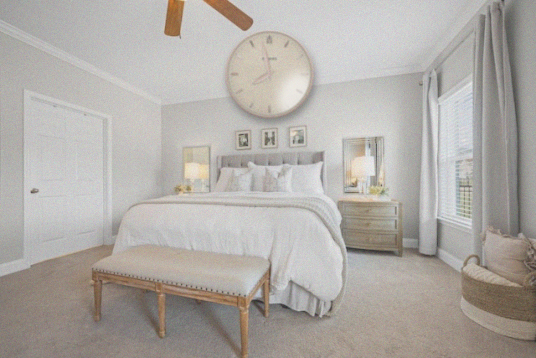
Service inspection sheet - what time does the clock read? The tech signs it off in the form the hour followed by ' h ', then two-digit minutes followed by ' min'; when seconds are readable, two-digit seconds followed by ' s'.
7 h 58 min
